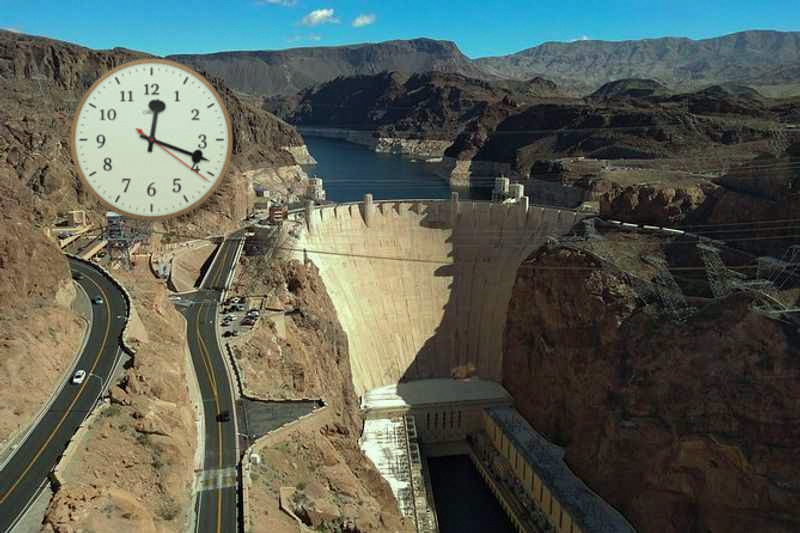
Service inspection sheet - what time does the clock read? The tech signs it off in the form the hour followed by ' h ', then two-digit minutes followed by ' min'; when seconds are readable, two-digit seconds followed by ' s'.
12 h 18 min 21 s
